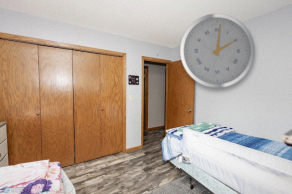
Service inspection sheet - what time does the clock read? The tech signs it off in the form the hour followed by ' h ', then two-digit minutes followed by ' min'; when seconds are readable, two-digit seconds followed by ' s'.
2 h 01 min
